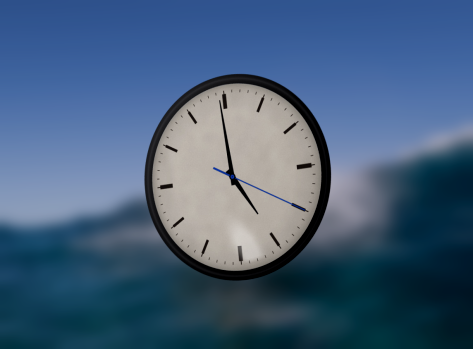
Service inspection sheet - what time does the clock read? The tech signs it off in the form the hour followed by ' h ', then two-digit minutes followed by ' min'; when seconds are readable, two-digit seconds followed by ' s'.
4 h 59 min 20 s
